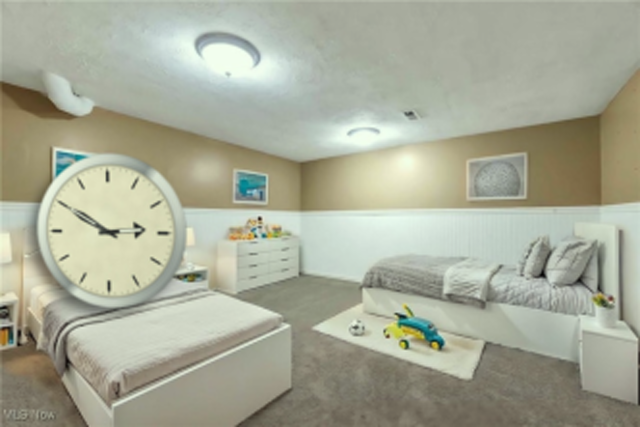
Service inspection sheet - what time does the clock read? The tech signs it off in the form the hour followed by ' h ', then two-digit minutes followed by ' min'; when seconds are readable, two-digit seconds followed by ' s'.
2 h 50 min
